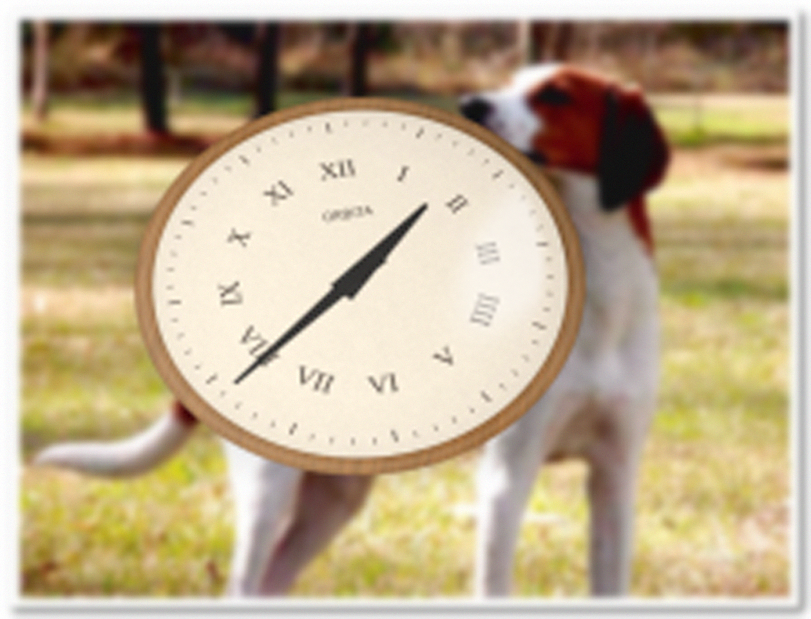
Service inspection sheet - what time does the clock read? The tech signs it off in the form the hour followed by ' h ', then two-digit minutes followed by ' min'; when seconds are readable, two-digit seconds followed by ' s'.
1 h 39 min
